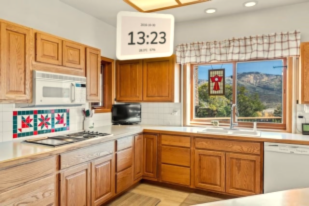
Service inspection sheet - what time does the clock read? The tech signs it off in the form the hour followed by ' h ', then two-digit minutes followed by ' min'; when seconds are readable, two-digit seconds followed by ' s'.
13 h 23 min
